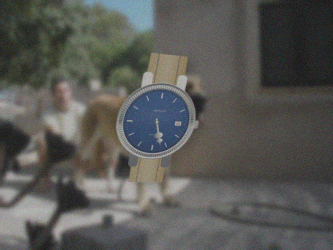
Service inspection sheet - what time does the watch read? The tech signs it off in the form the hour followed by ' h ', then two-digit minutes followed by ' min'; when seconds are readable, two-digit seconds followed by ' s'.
5 h 27 min
